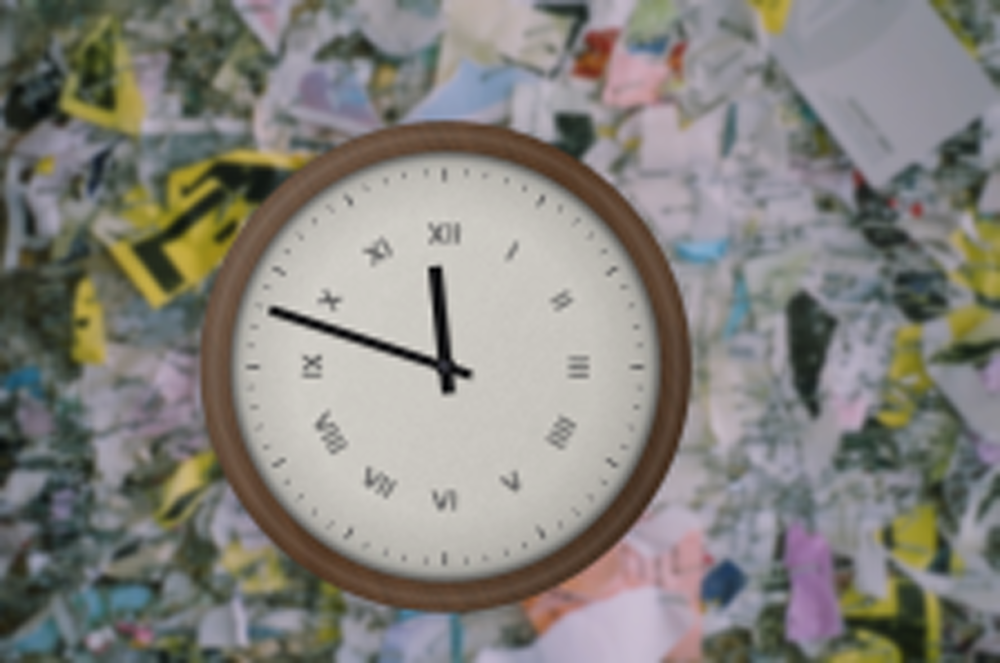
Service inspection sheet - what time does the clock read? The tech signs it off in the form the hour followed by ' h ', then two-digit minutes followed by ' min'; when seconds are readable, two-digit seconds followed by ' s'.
11 h 48 min
